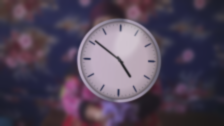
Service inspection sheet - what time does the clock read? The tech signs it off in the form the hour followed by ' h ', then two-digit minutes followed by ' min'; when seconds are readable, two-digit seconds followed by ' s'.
4 h 51 min
